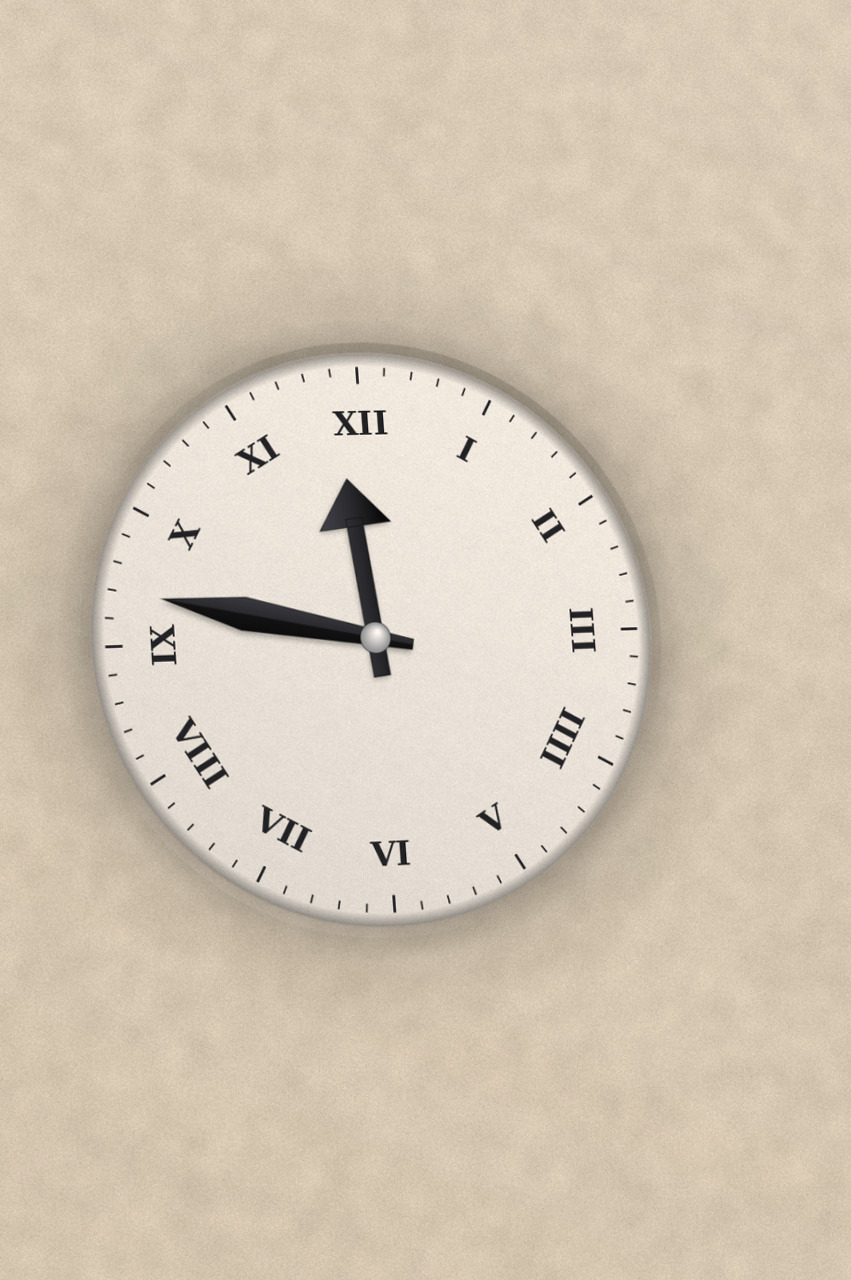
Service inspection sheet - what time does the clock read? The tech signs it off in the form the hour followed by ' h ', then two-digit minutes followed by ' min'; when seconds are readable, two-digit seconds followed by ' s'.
11 h 47 min
